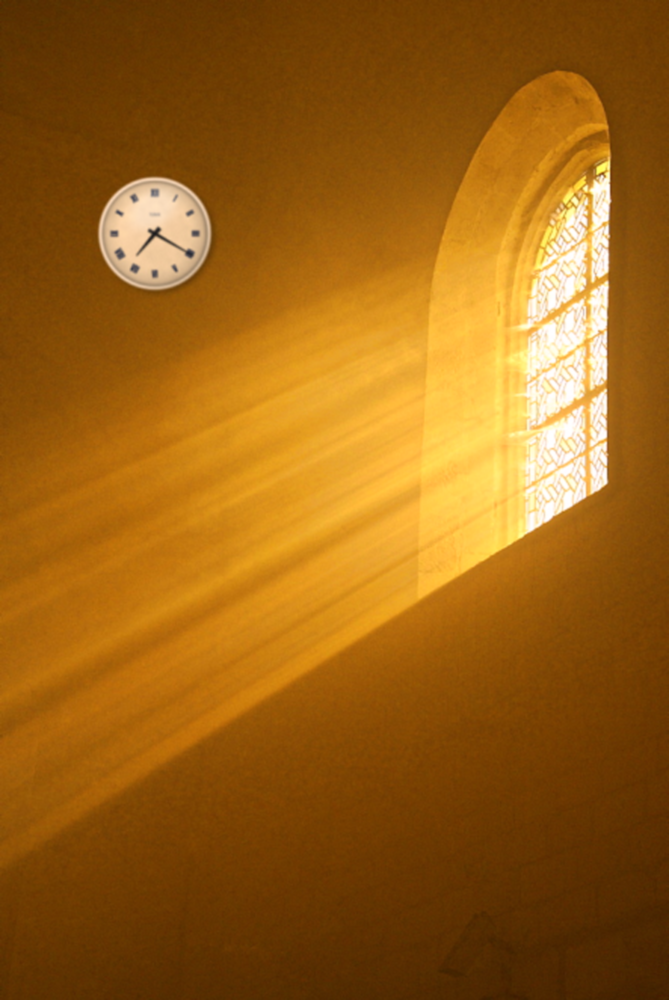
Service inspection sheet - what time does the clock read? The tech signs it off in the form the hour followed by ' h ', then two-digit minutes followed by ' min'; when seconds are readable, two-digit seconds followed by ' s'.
7 h 20 min
